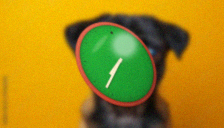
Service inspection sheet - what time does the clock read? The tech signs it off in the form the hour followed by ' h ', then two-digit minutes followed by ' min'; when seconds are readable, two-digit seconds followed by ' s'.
7 h 37 min
